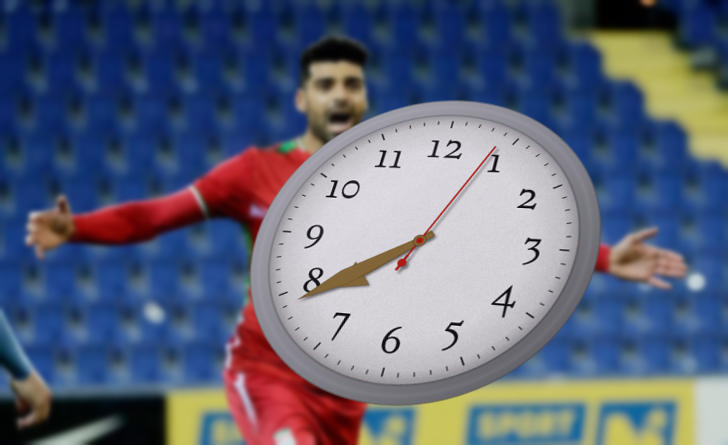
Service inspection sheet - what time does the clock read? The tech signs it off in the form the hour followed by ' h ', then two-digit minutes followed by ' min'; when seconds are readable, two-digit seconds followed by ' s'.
7 h 39 min 04 s
